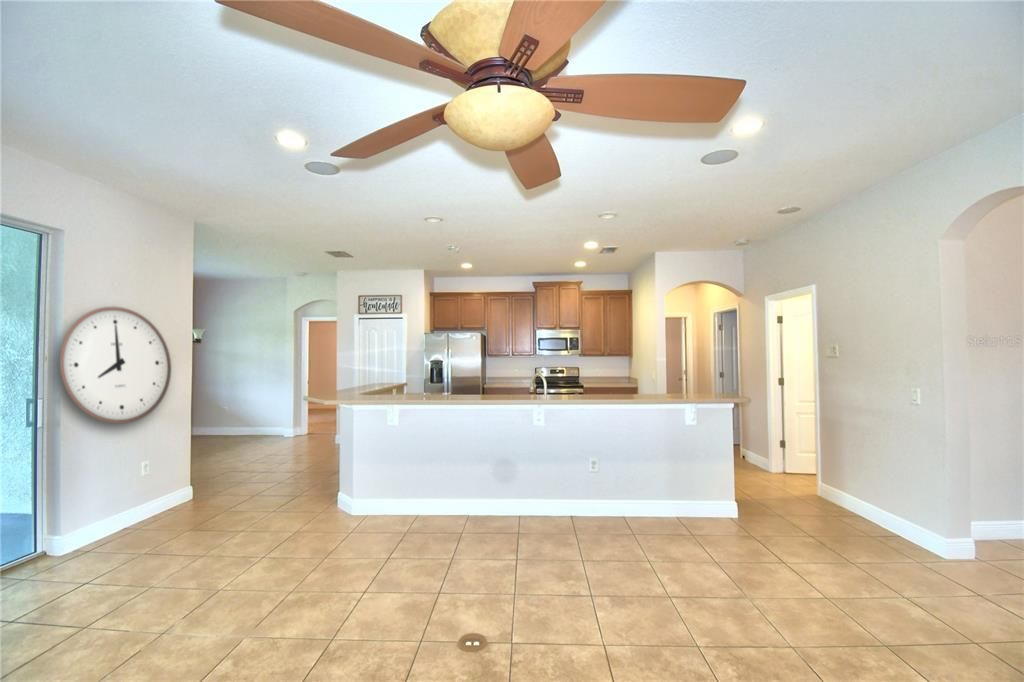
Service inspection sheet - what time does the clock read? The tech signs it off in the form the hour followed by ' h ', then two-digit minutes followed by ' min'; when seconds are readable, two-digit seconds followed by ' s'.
8 h 00 min
